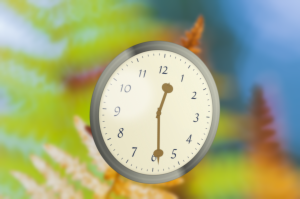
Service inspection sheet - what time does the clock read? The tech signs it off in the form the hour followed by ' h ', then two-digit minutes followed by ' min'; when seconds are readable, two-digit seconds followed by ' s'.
12 h 29 min
